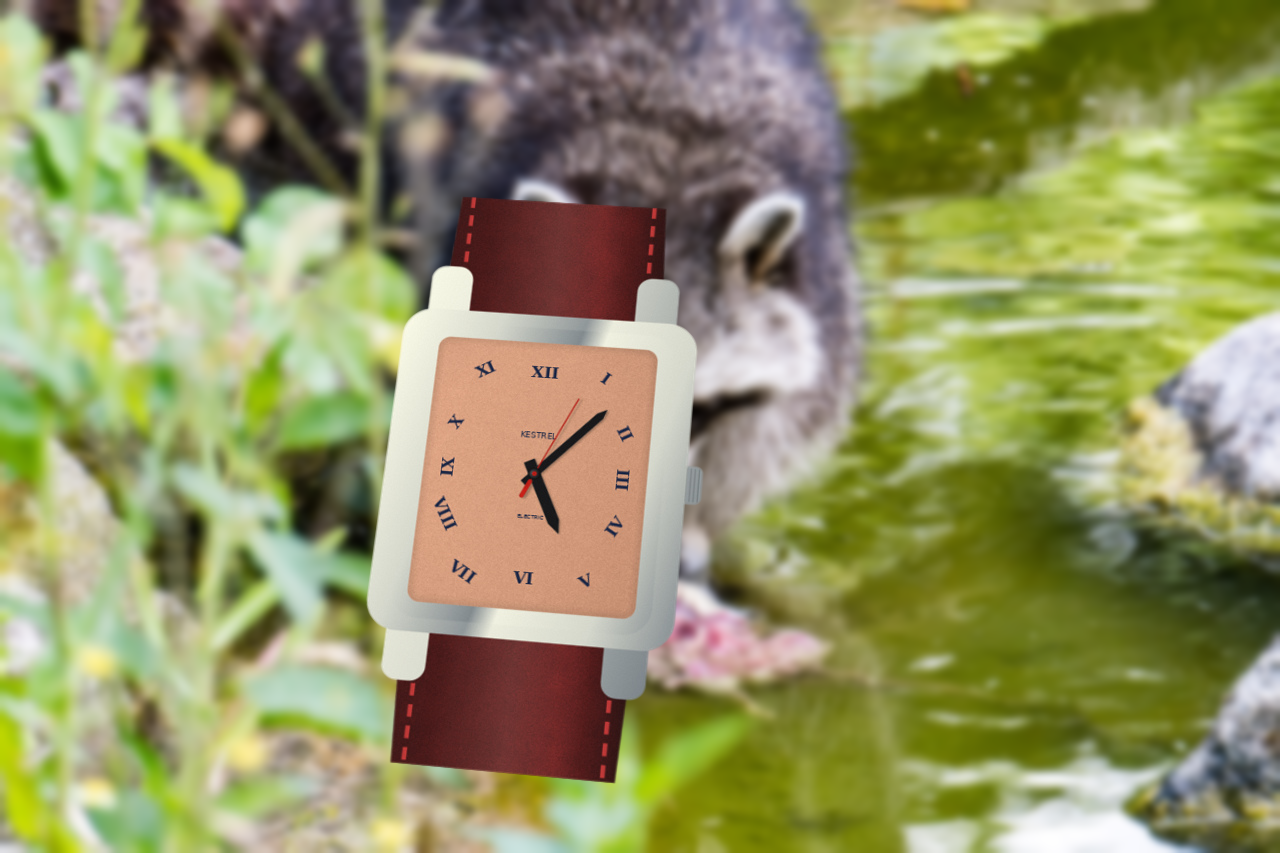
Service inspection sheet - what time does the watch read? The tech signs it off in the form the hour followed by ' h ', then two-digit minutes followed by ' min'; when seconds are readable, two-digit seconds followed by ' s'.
5 h 07 min 04 s
